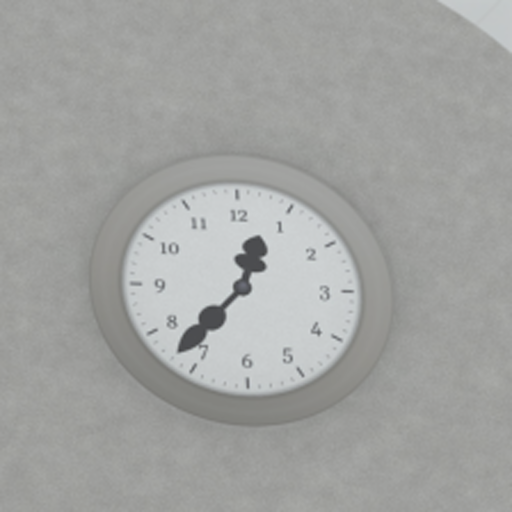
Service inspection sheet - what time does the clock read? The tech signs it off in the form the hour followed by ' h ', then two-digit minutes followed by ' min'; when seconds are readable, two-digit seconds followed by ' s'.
12 h 37 min
